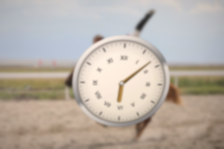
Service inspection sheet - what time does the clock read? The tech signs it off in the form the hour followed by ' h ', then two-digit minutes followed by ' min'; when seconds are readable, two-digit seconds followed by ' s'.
6 h 08 min
